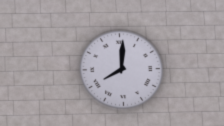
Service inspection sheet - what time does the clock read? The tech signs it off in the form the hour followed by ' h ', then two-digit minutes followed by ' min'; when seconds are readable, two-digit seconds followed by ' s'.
8 h 01 min
